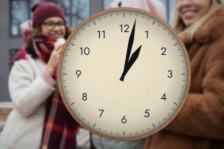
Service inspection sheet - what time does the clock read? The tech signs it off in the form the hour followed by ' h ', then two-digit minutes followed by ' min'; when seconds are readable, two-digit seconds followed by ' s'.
1 h 02 min
